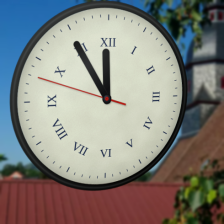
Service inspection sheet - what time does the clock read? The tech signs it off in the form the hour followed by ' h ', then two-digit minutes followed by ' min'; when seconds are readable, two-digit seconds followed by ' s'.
11 h 54 min 48 s
